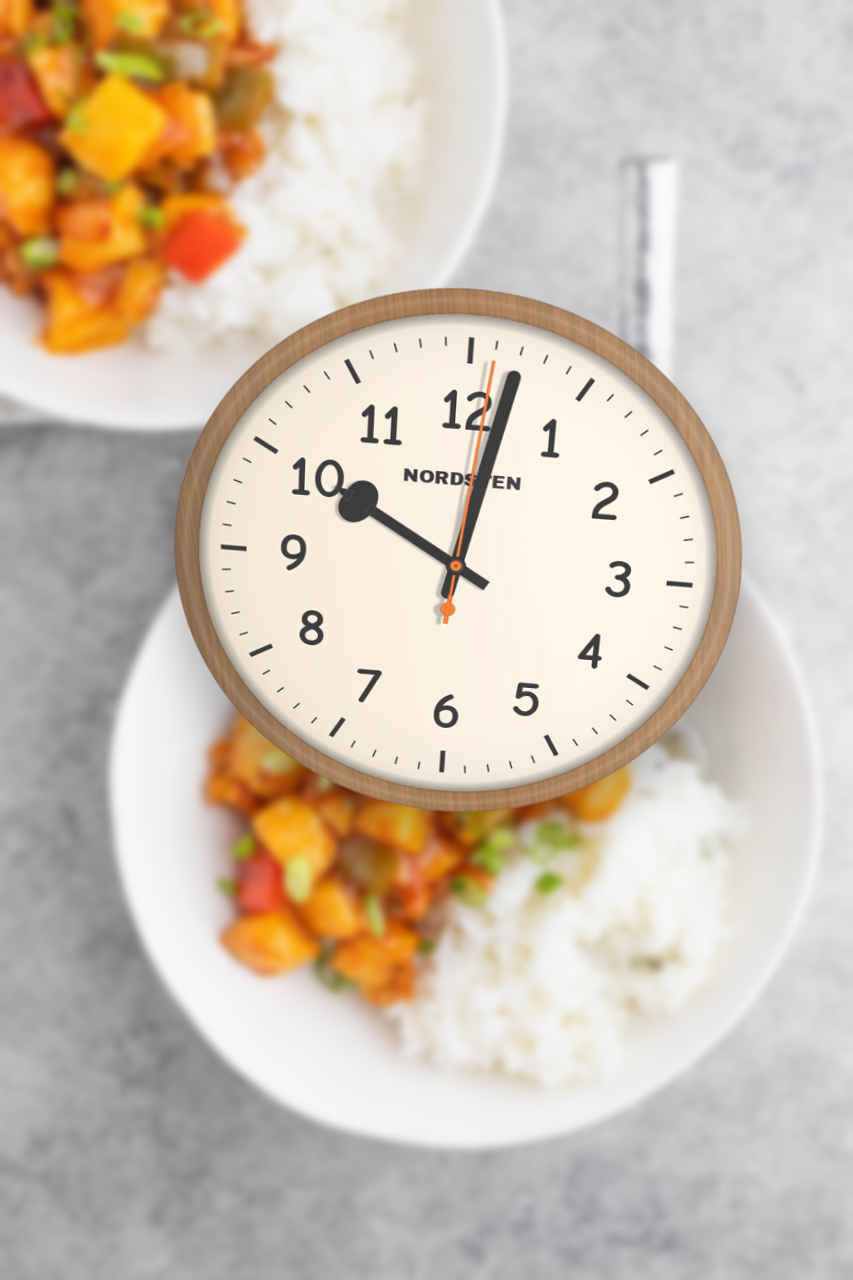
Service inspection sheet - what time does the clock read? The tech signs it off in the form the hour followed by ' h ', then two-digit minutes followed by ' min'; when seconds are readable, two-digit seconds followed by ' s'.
10 h 02 min 01 s
